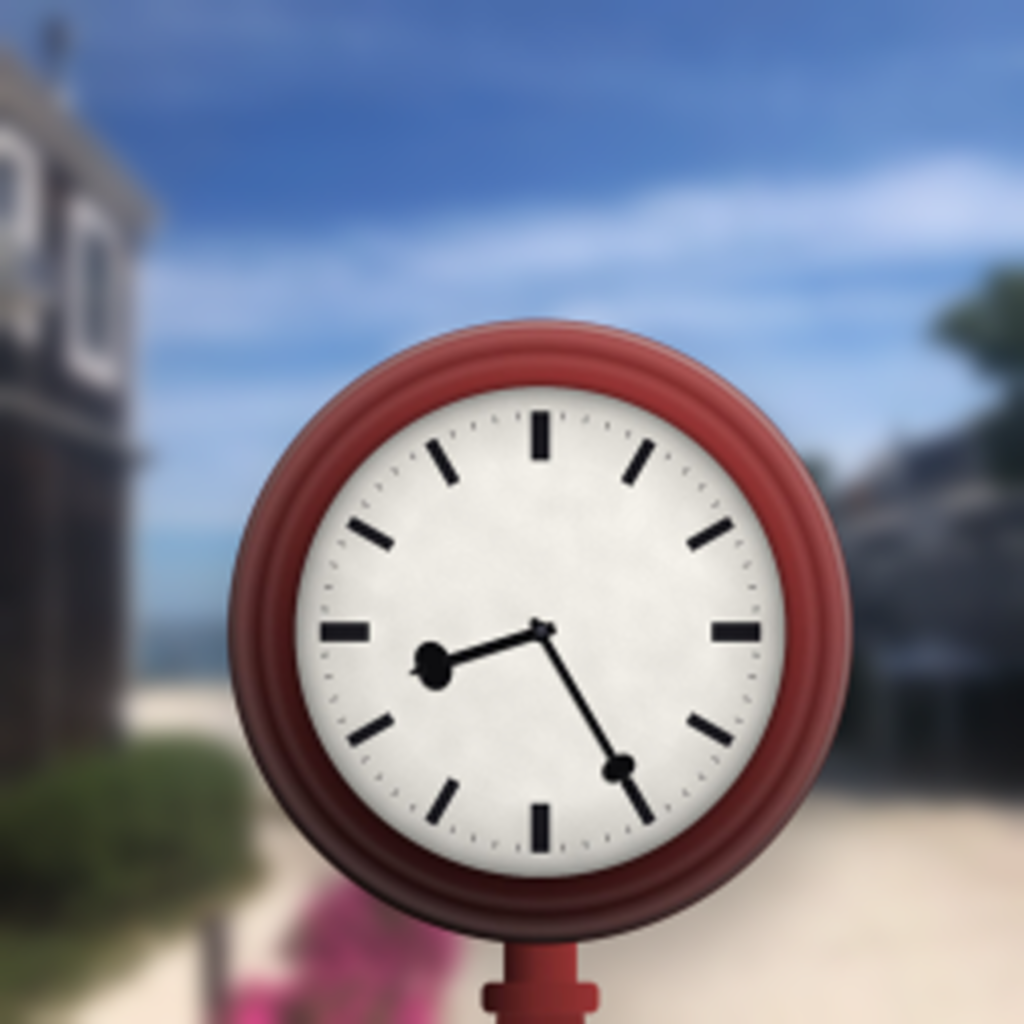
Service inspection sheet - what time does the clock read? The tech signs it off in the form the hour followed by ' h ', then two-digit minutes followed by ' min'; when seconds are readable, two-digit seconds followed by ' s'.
8 h 25 min
